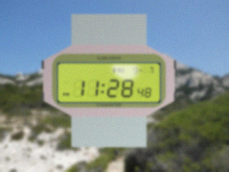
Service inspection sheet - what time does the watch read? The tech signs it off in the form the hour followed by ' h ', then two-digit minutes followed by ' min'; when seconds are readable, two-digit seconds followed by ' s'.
11 h 28 min
